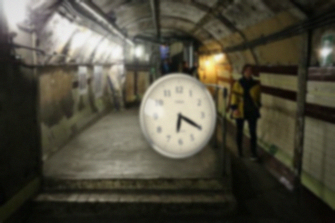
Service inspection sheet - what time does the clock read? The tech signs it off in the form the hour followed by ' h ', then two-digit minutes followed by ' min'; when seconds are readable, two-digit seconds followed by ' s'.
6 h 20 min
